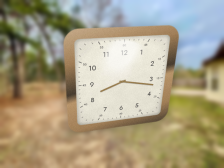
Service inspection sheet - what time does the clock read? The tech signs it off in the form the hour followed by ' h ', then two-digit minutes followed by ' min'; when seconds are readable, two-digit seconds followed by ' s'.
8 h 17 min
